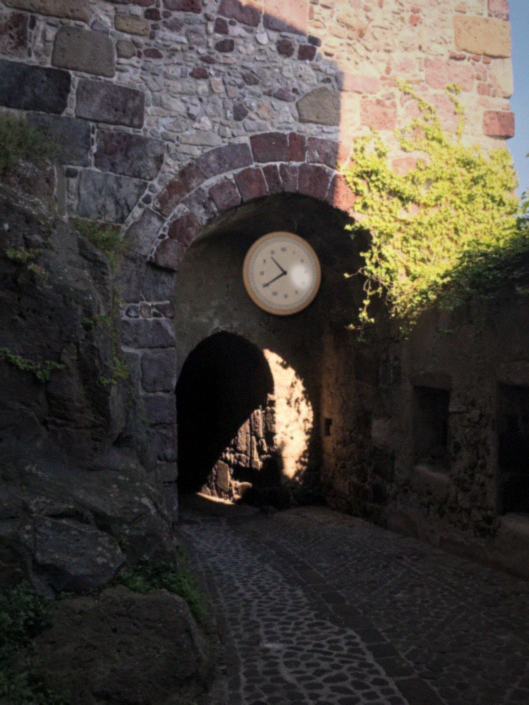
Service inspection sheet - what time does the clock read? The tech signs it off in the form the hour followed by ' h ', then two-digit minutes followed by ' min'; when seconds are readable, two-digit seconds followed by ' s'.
10 h 40 min
